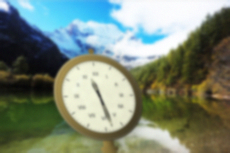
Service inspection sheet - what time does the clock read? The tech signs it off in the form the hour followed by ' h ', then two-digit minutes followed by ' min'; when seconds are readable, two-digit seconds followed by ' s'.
11 h 28 min
